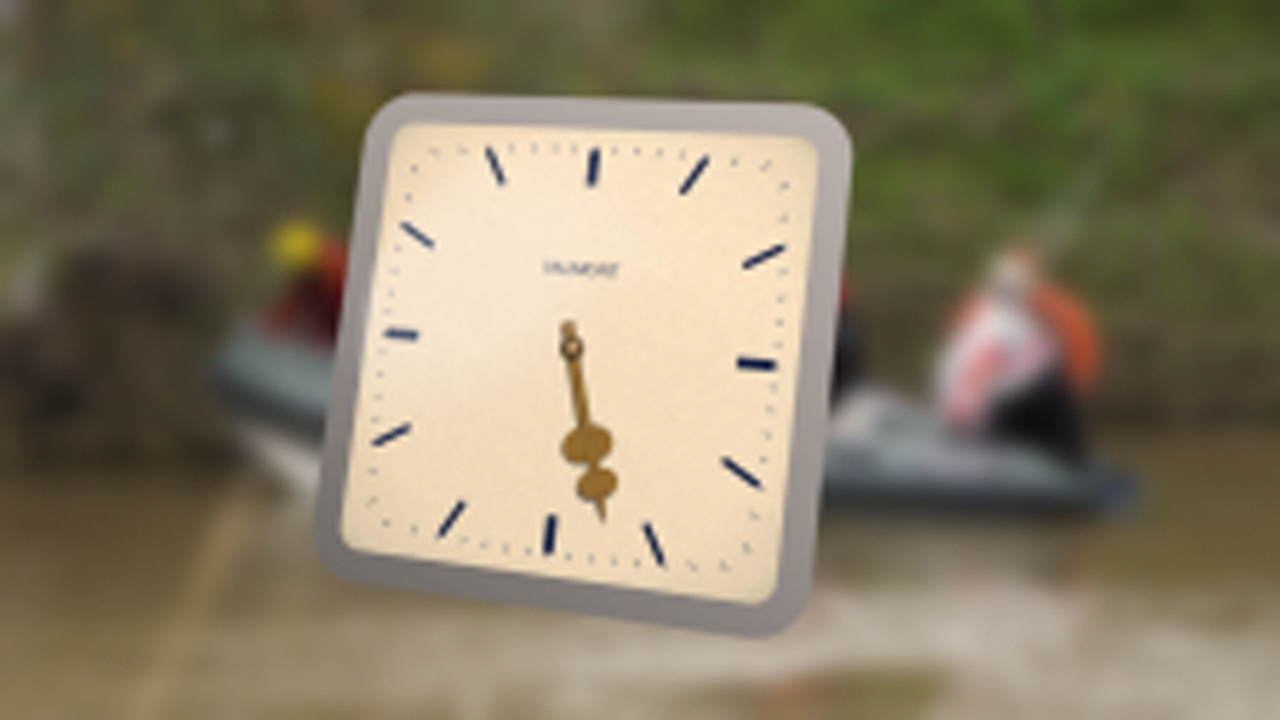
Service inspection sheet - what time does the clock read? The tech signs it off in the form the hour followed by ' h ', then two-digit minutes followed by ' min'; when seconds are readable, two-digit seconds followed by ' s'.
5 h 27 min
